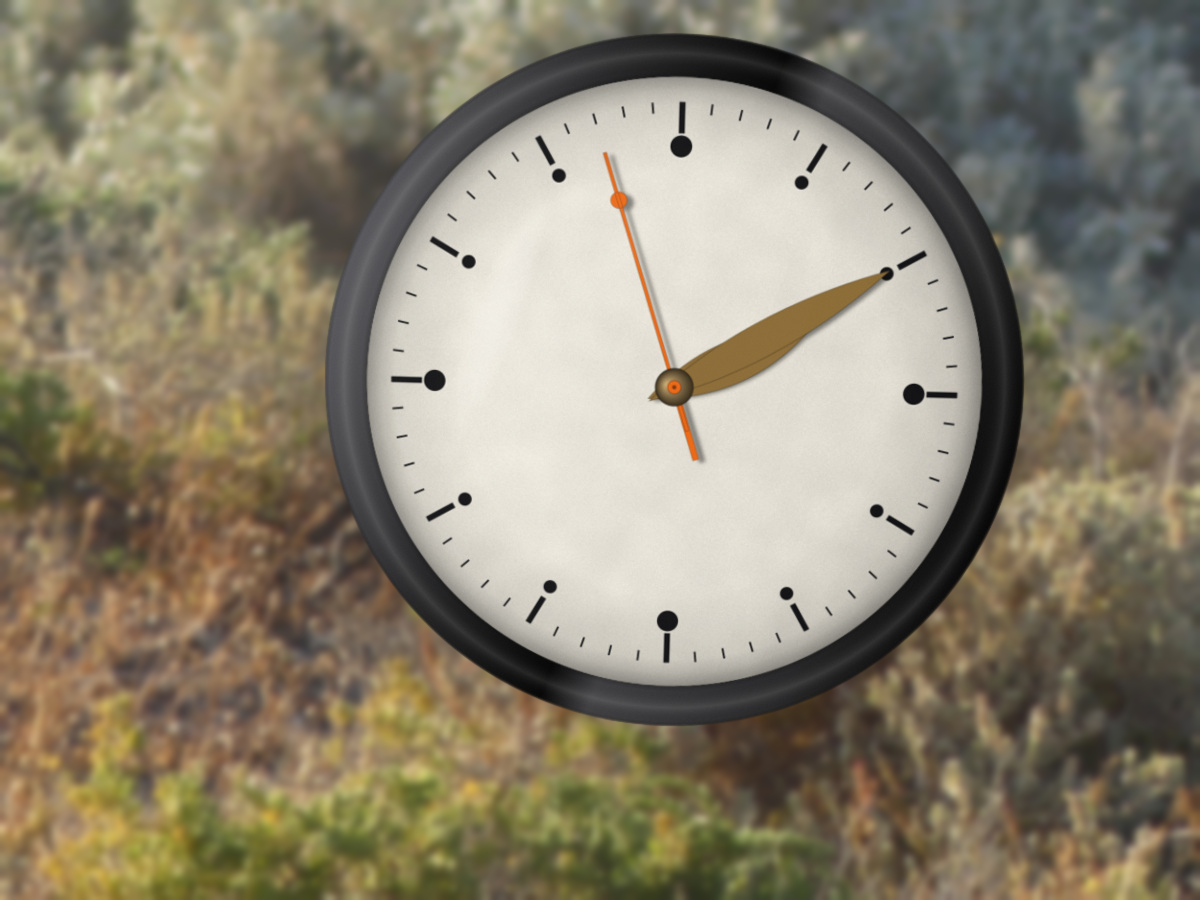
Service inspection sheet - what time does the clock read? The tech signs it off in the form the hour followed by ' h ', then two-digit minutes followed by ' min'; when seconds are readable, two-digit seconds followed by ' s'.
2 h 09 min 57 s
